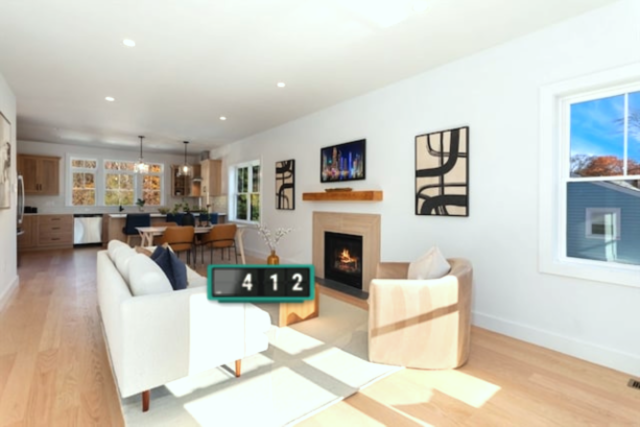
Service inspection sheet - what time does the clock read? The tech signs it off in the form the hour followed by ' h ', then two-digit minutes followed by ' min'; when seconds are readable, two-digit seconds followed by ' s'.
4 h 12 min
